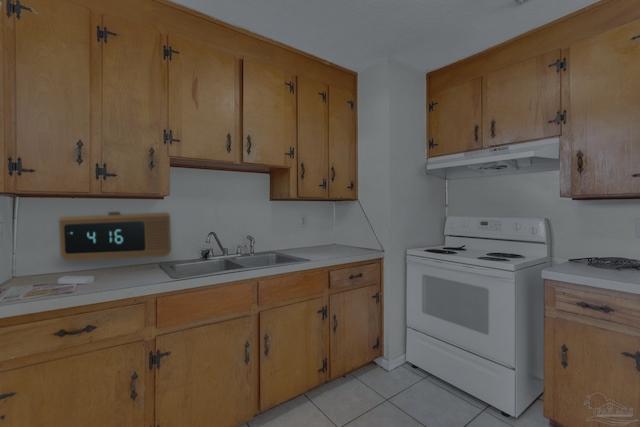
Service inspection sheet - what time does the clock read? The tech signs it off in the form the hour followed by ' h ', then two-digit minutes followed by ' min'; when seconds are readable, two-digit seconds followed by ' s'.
4 h 16 min
